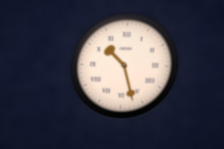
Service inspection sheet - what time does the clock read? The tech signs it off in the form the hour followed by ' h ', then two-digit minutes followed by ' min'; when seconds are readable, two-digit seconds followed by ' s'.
10 h 27 min
